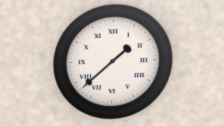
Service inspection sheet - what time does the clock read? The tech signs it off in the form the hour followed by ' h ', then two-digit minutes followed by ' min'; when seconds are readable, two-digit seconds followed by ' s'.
1 h 38 min
